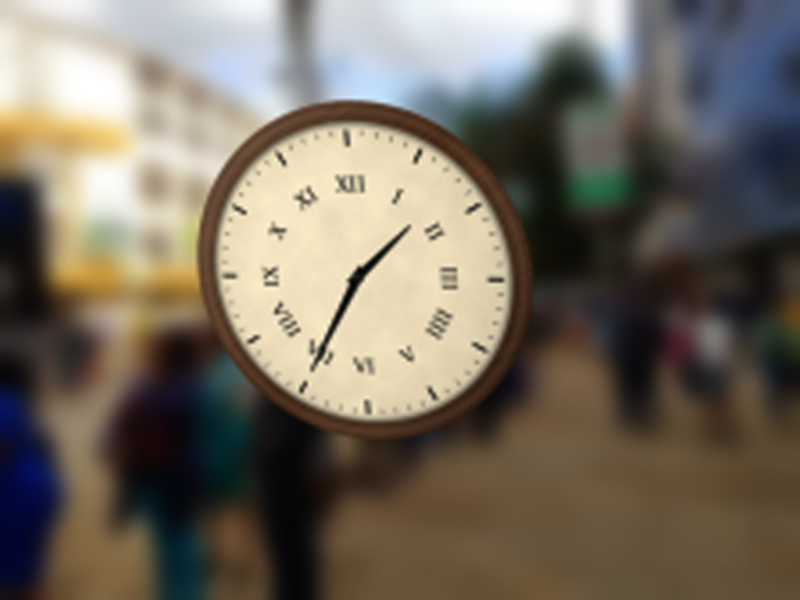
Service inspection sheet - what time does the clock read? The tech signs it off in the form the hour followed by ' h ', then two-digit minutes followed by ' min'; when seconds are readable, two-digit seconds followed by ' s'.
1 h 35 min
